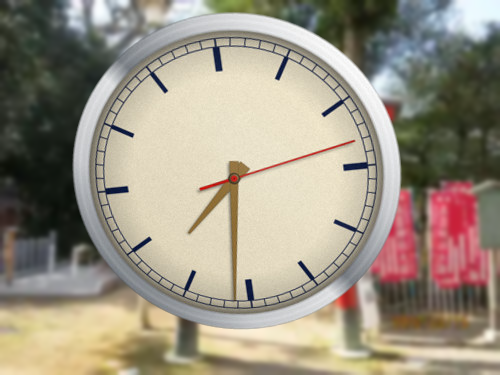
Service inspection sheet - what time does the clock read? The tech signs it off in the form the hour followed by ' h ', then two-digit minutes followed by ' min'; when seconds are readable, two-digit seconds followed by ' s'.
7 h 31 min 13 s
